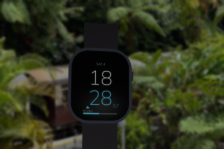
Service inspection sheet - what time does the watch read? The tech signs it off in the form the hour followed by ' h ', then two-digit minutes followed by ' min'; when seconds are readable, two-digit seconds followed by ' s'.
18 h 28 min
